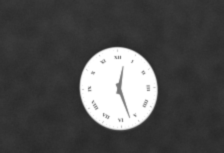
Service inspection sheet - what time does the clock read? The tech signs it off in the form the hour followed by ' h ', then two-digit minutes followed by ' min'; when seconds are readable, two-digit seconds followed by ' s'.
12 h 27 min
